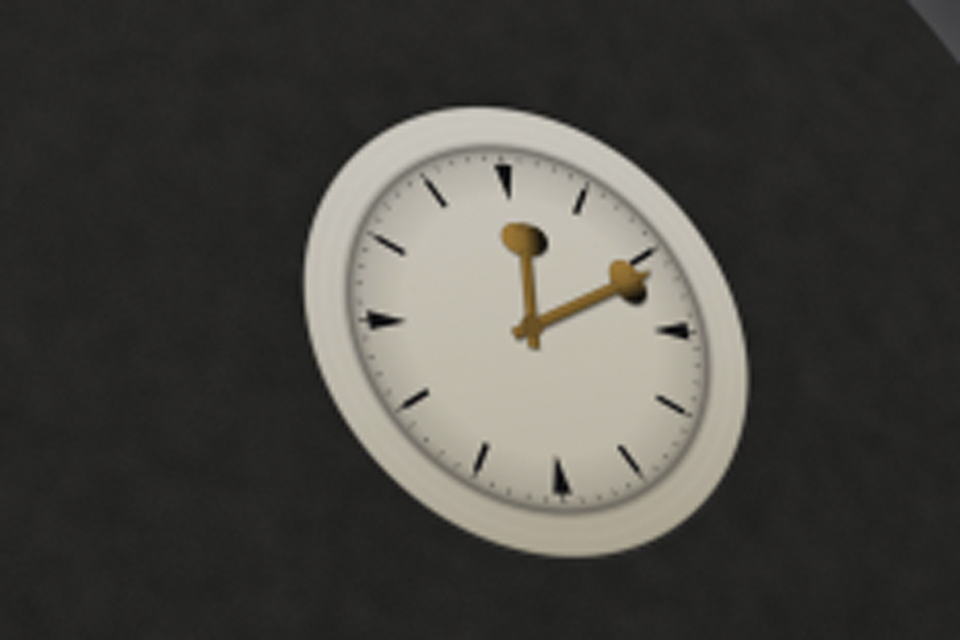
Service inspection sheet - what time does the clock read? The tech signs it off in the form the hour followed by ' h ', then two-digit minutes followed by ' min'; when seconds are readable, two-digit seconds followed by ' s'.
12 h 11 min
